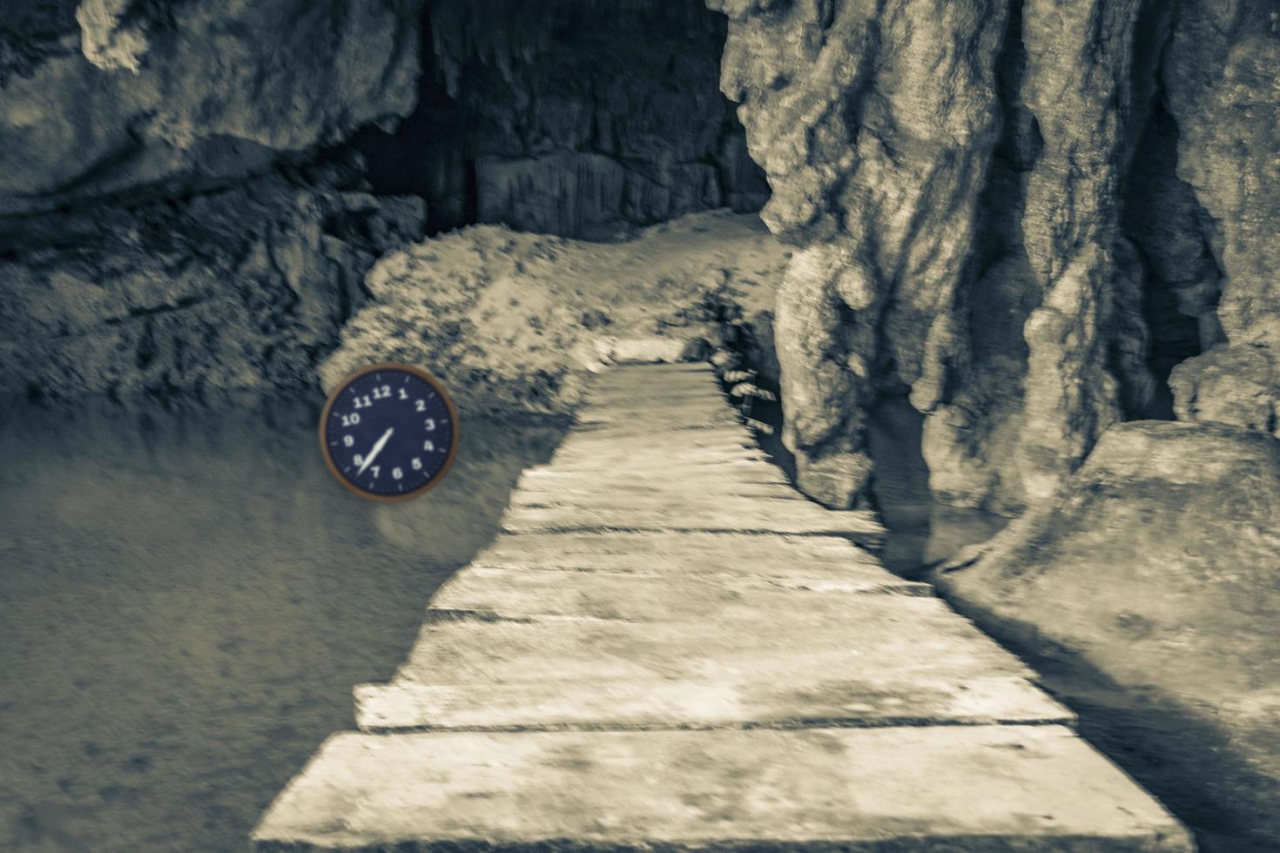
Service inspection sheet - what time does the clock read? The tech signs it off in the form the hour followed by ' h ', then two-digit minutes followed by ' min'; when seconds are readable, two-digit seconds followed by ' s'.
7 h 38 min
